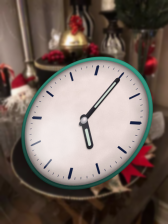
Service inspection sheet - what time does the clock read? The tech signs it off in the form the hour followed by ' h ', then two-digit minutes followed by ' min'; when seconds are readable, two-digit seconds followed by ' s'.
5 h 05 min
